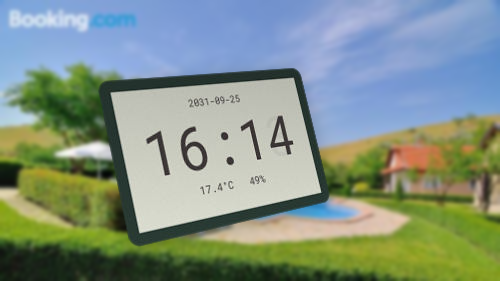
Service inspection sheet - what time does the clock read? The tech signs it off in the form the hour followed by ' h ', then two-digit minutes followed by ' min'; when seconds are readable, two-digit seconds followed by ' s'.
16 h 14 min
